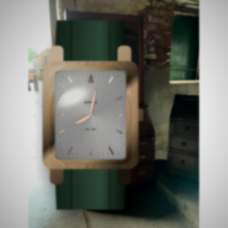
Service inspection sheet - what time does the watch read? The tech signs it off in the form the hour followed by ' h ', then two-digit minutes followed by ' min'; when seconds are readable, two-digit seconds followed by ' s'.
8 h 02 min
